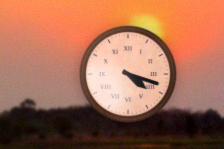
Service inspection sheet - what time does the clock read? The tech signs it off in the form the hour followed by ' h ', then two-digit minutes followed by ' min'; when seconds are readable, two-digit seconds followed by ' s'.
4 h 18 min
